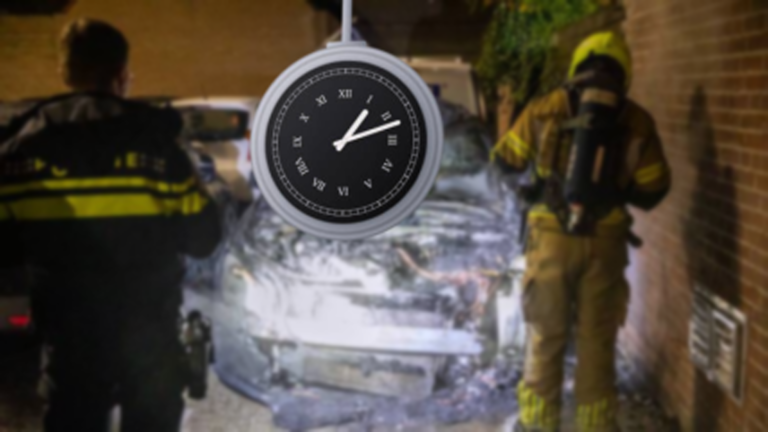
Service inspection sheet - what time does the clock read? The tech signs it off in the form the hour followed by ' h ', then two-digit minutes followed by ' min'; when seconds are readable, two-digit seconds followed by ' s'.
1 h 12 min
